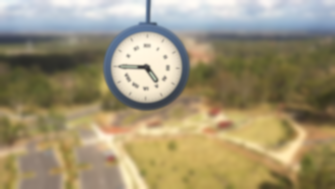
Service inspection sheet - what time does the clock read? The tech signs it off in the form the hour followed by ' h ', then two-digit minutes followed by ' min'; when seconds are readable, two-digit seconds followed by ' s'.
4 h 45 min
